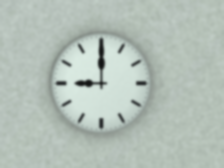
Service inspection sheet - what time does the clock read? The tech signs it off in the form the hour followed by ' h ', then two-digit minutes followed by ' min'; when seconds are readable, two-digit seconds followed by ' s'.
9 h 00 min
